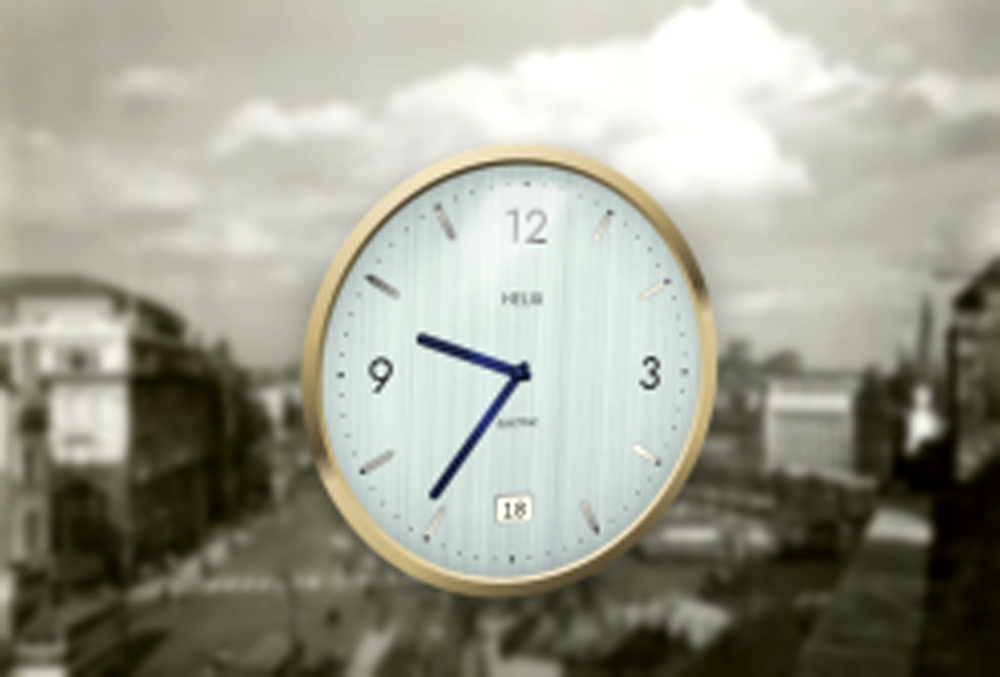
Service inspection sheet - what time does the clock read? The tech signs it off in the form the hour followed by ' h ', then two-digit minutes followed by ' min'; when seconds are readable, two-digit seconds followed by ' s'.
9 h 36 min
